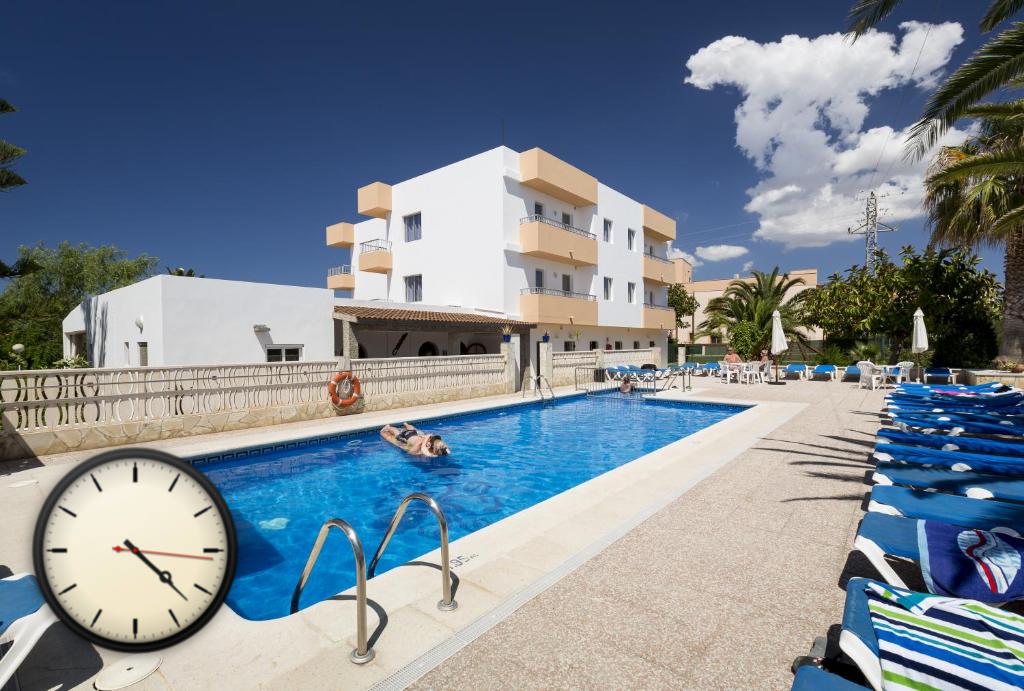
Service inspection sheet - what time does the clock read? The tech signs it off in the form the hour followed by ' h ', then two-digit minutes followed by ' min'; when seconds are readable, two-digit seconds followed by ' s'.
4 h 22 min 16 s
